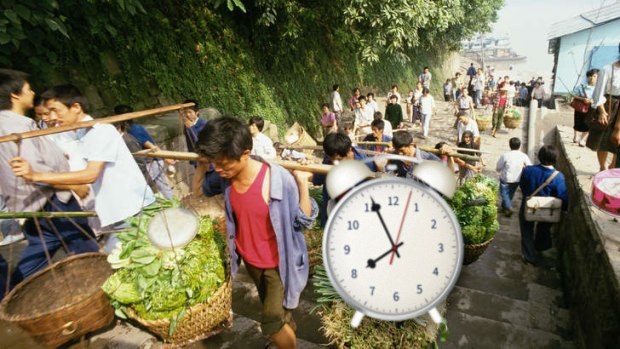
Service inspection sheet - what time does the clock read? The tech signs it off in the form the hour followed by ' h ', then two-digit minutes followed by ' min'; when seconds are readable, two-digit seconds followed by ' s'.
7 h 56 min 03 s
